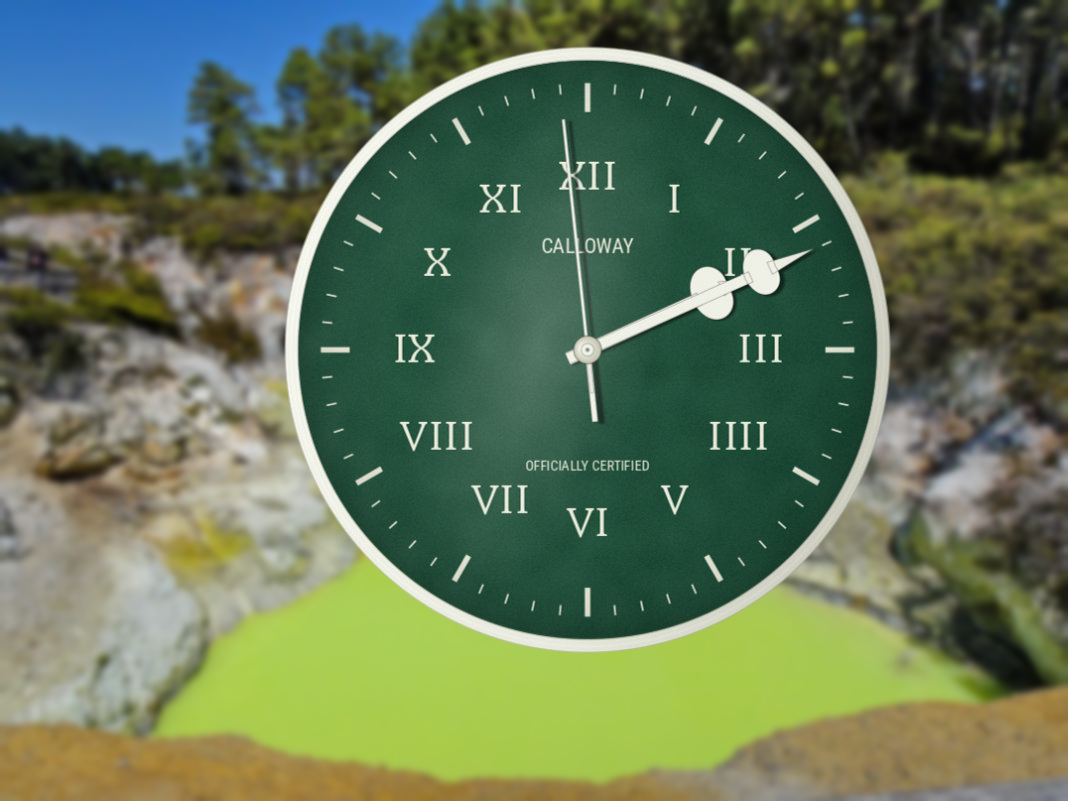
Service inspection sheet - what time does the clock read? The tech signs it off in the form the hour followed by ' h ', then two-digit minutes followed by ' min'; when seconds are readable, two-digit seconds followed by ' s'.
2 h 10 min 59 s
